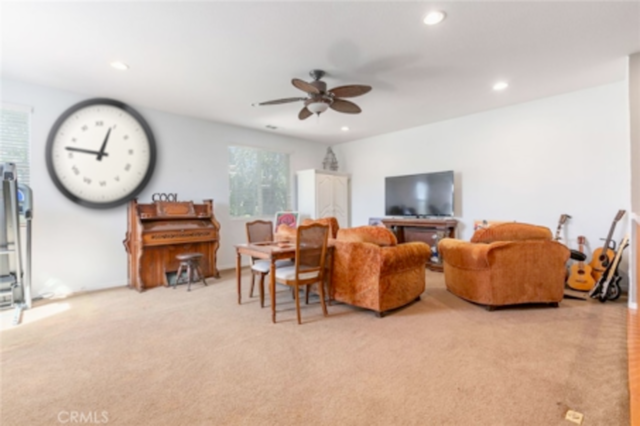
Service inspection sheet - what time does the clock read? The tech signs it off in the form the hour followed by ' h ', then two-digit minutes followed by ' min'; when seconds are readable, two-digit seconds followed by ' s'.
12 h 47 min
